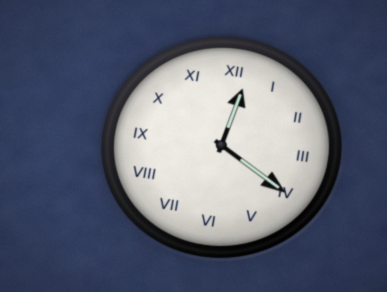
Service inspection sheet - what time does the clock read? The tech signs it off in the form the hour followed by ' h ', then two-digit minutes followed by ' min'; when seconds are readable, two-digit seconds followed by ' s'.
12 h 20 min
